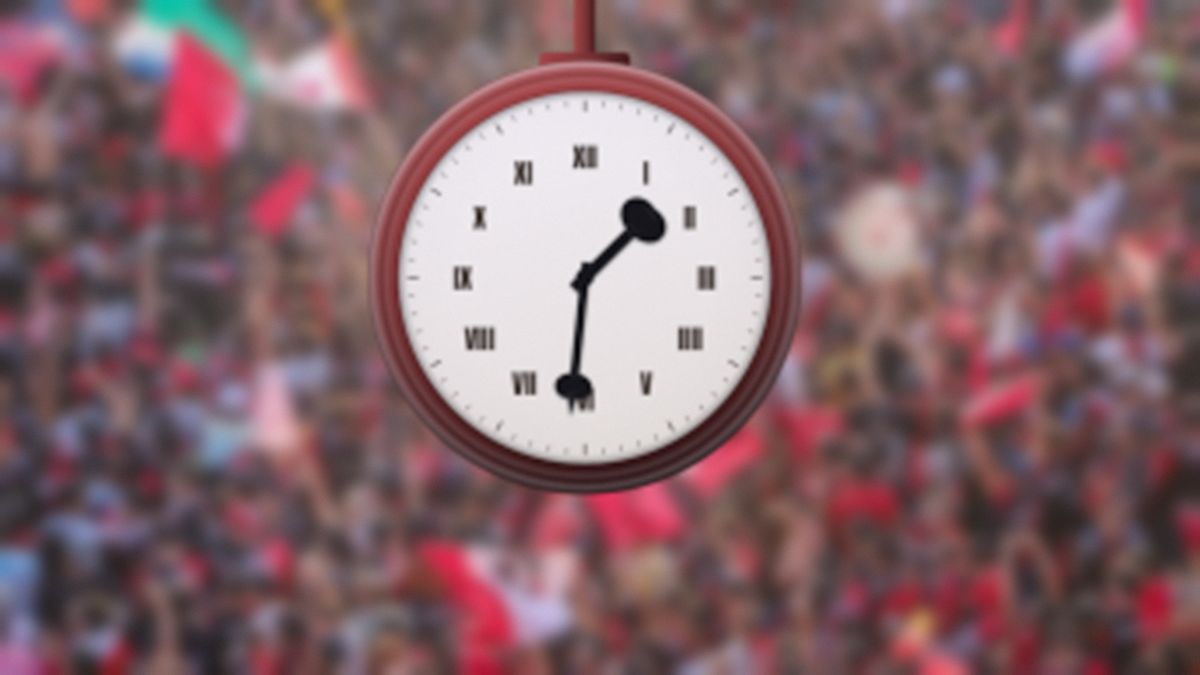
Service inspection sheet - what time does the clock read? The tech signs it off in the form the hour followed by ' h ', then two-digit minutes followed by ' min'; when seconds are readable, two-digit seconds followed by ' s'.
1 h 31 min
